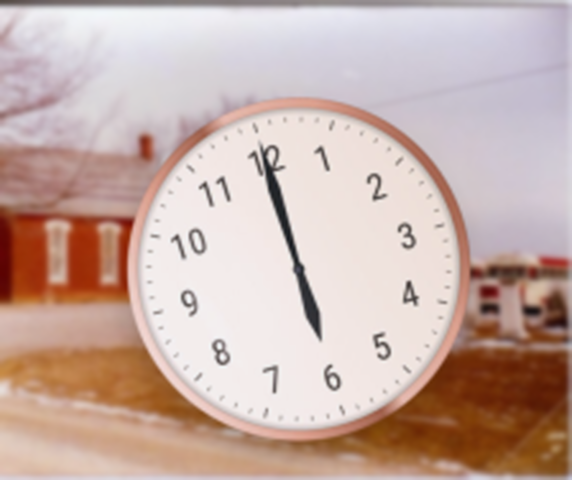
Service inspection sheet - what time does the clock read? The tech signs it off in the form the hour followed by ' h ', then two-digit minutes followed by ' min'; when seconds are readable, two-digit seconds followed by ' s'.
6 h 00 min
